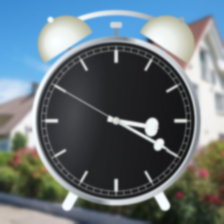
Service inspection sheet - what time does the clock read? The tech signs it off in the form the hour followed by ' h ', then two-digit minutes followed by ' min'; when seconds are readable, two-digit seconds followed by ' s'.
3 h 19 min 50 s
